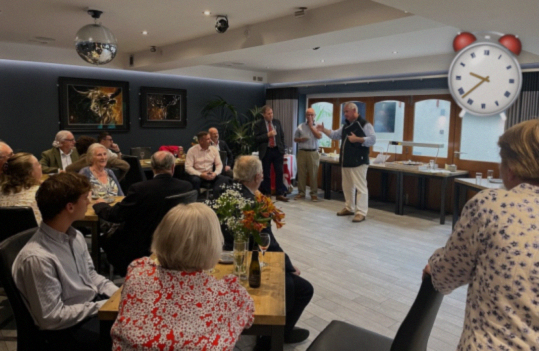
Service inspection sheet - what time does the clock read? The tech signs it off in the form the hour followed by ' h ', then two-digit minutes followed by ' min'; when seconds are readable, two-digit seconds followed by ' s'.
9 h 38 min
